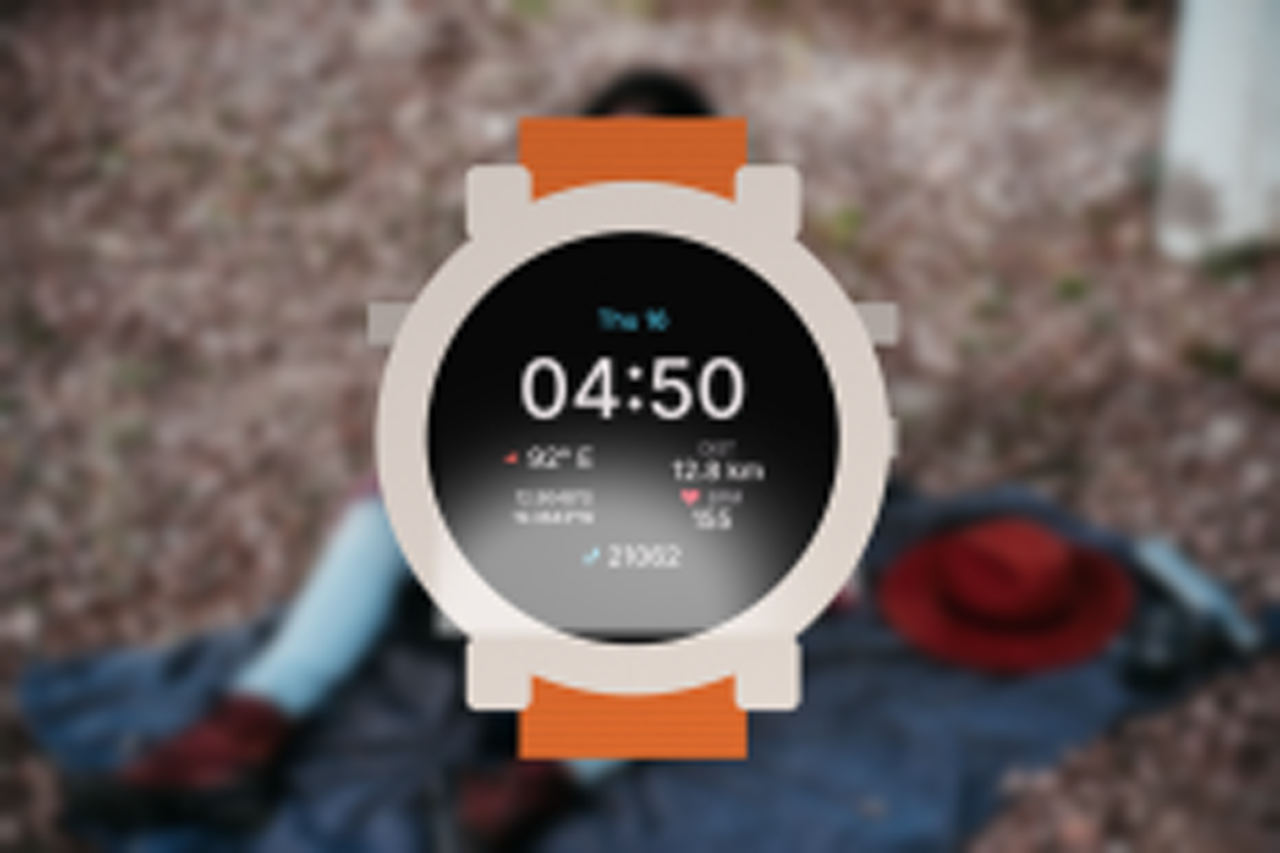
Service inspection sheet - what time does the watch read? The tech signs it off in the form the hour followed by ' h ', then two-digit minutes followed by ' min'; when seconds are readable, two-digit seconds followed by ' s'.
4 h 50 min
